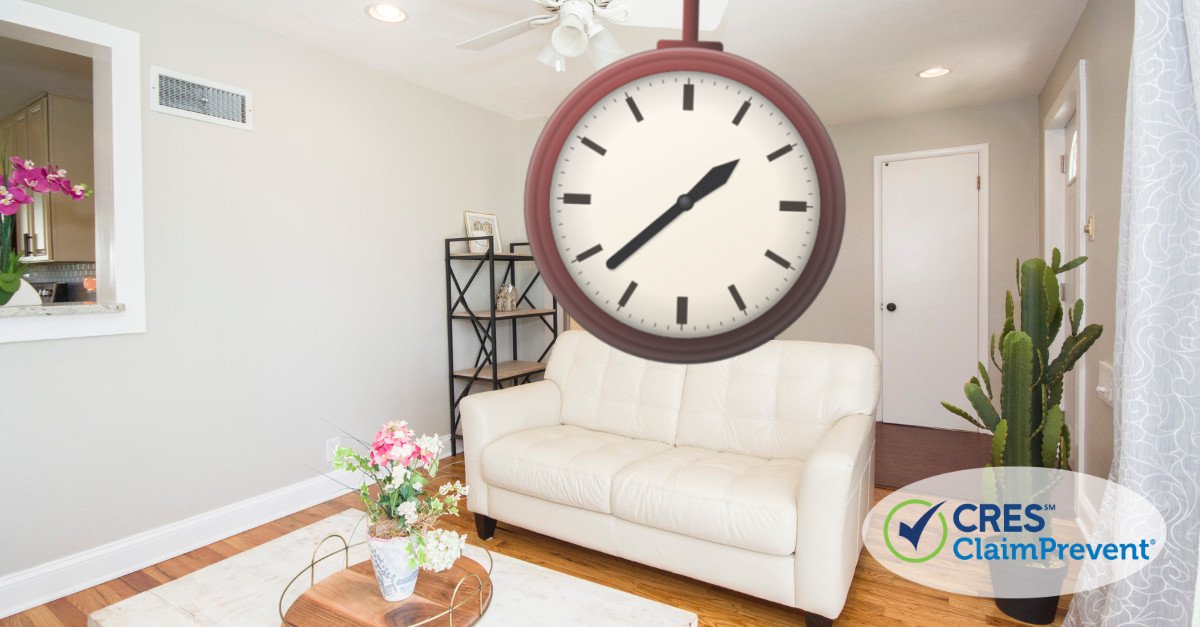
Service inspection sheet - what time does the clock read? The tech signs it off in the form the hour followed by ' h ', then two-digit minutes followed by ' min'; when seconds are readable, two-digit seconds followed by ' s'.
1 h 38 min
